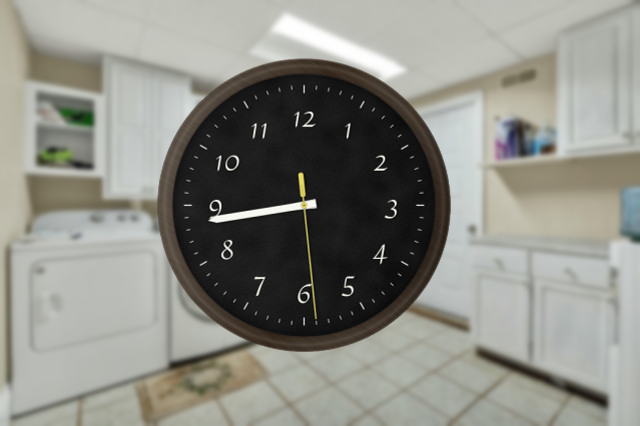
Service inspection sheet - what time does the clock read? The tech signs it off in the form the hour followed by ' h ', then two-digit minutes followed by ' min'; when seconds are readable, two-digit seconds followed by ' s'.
8 h 43 min 29 s
